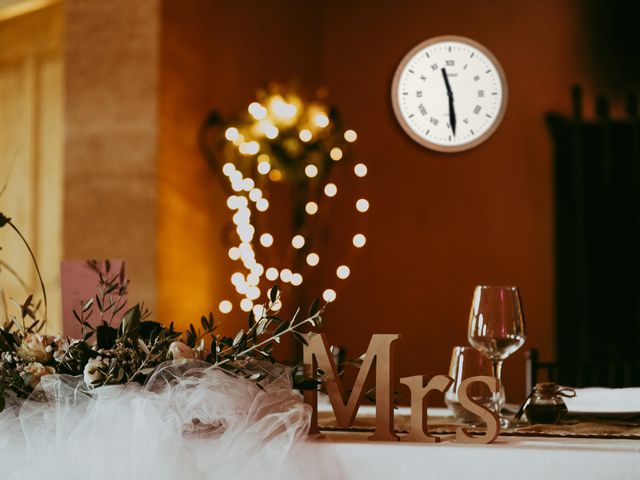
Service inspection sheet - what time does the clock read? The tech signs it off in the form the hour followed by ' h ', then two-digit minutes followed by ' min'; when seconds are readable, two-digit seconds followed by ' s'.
11 h 29 min
